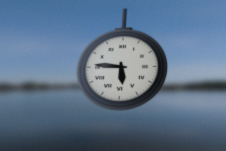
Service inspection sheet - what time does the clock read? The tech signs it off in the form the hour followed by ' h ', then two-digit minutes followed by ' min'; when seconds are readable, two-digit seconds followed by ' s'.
5 h 46 min
